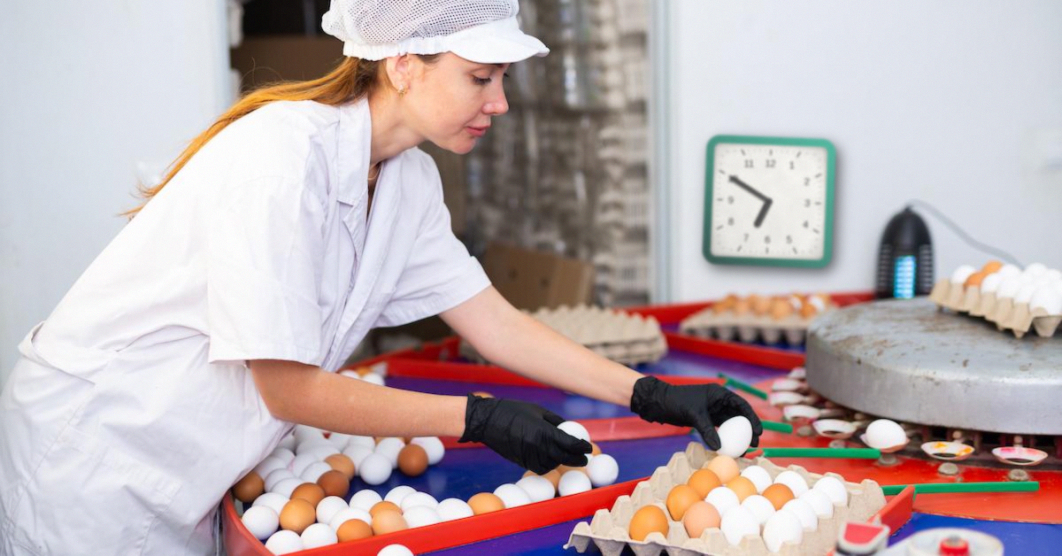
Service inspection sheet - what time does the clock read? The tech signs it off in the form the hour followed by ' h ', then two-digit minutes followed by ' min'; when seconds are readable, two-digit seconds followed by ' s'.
6 h 50 min
